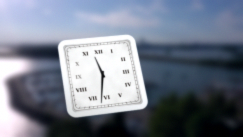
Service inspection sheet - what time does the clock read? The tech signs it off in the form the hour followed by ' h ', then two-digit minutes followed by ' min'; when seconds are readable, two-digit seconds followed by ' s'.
11 h 32 min
